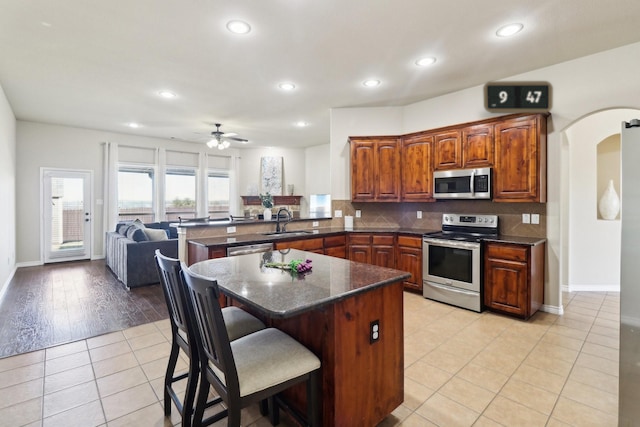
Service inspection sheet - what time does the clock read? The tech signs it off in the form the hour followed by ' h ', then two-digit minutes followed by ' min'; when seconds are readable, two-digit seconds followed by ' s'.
9 h 47 min
